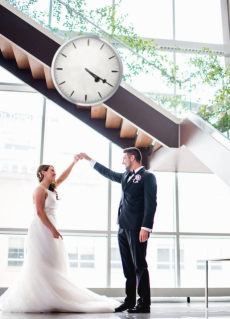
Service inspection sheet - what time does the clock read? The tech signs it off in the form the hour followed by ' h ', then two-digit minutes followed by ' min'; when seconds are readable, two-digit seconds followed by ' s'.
4 h 20 min
